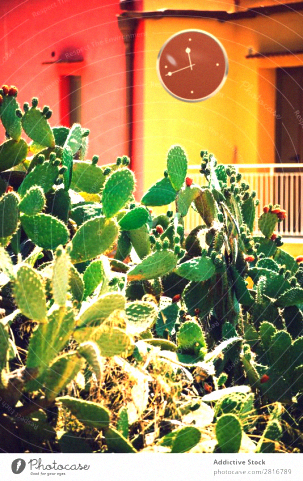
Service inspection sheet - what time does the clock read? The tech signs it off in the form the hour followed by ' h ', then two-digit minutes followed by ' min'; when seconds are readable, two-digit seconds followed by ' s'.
11 h 42 min
